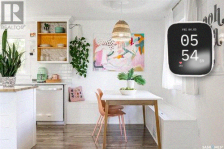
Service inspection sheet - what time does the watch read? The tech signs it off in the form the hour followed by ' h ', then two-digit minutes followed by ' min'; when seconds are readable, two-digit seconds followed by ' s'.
5 h 54 min
